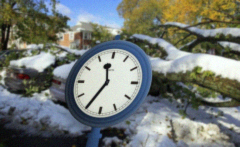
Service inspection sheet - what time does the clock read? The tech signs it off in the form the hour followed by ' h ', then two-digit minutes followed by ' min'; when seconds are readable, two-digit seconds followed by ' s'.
11 h 35 min
